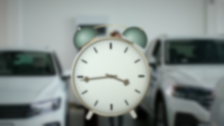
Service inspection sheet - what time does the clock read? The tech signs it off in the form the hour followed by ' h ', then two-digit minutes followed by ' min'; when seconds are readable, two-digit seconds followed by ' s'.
3 h 44 min
